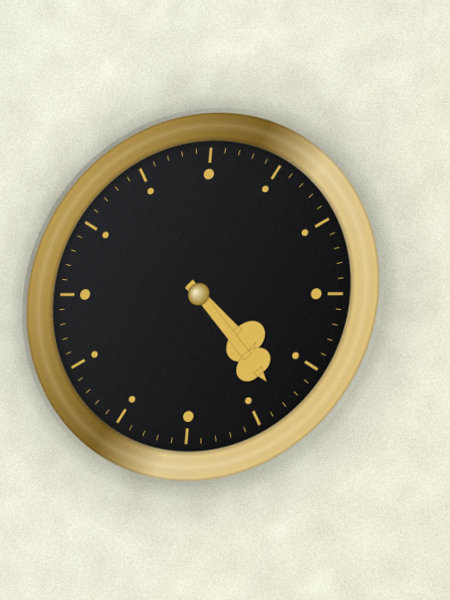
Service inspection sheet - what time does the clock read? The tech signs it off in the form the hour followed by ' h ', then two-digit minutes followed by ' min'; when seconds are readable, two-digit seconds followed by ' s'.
4 h 23 min
